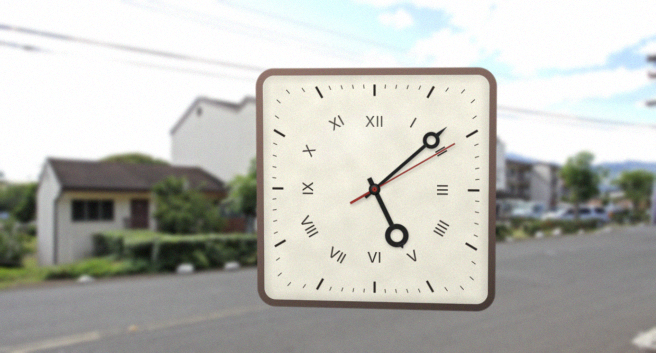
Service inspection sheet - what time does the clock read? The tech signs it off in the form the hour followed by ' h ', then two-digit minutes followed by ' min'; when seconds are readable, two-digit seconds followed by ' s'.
5 h 08 min 10 s
